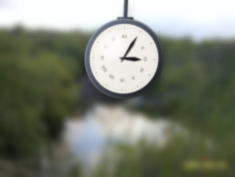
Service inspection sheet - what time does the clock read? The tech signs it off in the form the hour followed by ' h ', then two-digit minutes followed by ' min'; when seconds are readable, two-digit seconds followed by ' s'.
3 h 05 min
